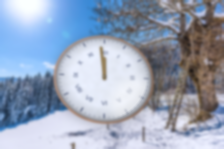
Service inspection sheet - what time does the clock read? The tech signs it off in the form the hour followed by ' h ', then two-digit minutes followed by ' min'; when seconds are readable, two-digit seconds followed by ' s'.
11 h 59 min
